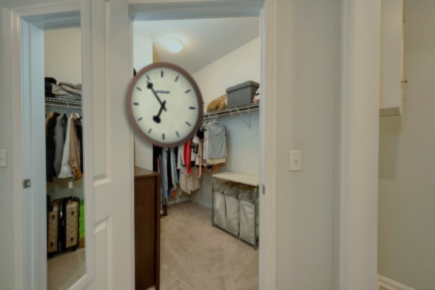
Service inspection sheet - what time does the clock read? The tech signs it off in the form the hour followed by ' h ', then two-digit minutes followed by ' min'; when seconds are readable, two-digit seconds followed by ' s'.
6 h 54 min
